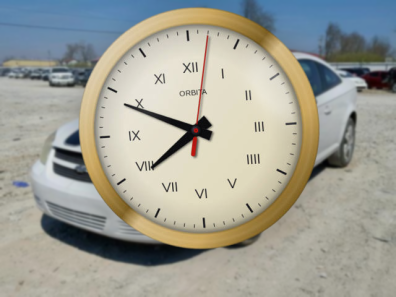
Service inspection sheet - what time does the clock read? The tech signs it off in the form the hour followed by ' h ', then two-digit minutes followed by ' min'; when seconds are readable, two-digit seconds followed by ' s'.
7 h 49 min 02 s
